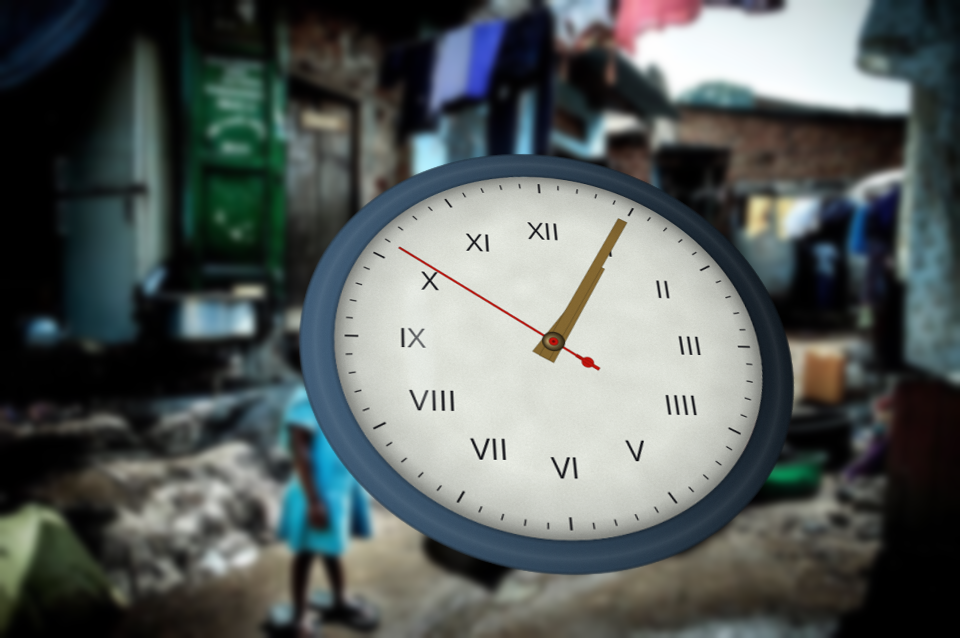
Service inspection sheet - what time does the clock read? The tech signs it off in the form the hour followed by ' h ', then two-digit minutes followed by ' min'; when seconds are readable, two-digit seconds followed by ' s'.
1 h 04 min 51 s
